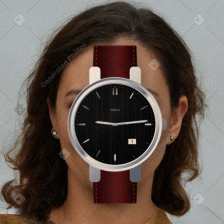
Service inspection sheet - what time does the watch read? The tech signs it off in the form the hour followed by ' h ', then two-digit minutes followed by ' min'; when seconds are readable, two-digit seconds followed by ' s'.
9 h 14 min
